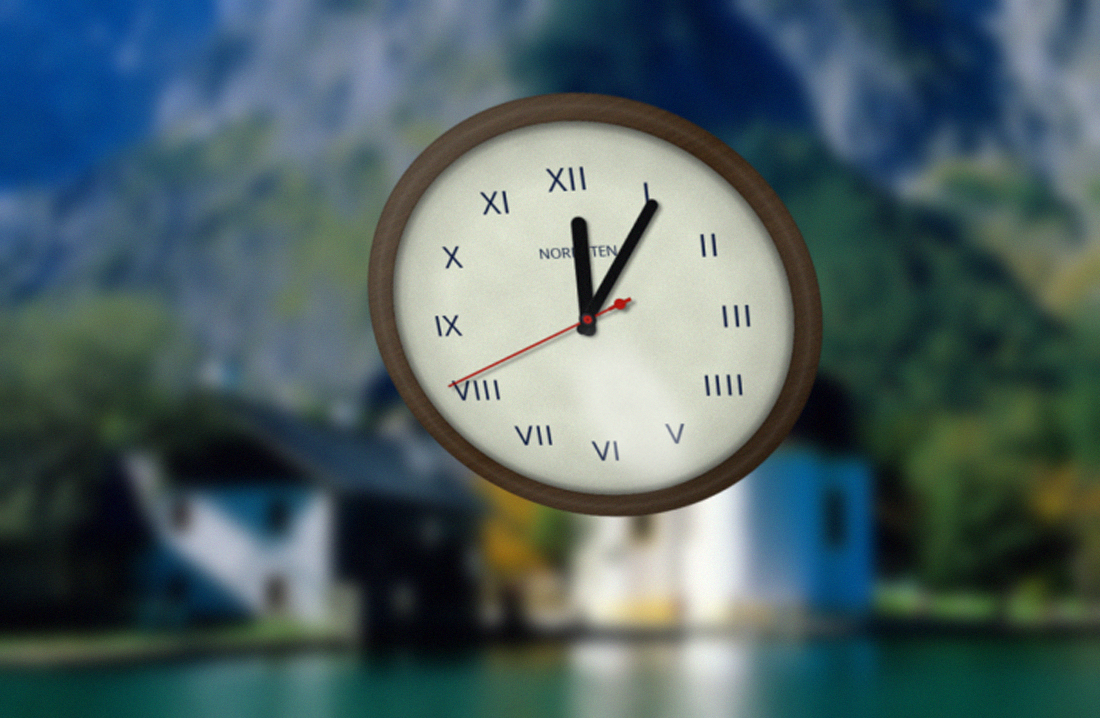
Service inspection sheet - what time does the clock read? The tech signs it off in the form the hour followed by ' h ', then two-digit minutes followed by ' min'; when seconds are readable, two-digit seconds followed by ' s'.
12 h 05 min 41 s
